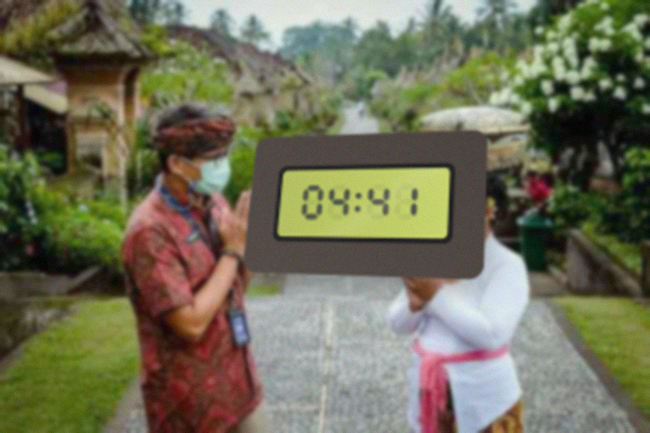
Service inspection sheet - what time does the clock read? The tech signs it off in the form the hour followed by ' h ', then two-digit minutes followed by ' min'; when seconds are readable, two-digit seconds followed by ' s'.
4 h 41 min
